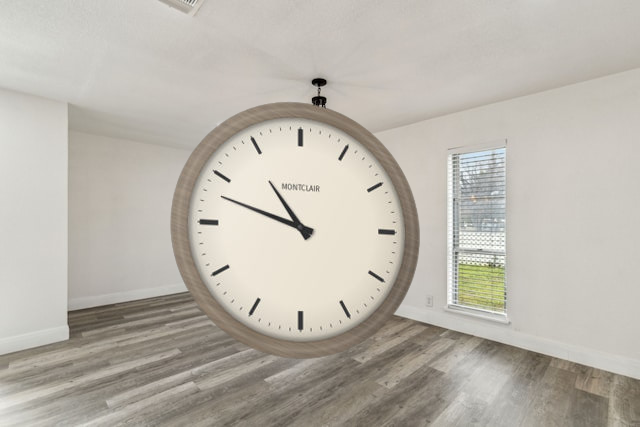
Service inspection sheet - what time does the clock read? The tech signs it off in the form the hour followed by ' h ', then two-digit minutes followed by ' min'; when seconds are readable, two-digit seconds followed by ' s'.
10 h 48 min
